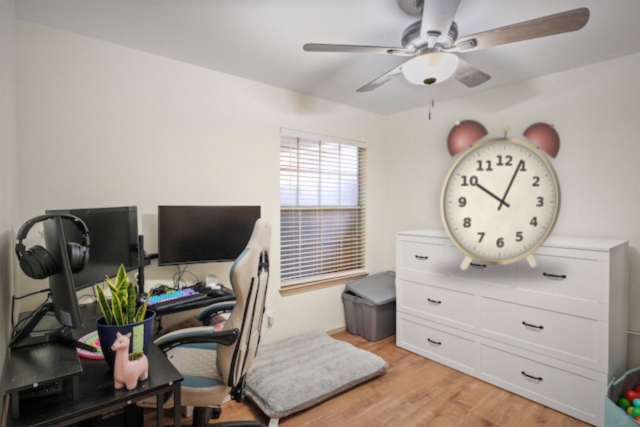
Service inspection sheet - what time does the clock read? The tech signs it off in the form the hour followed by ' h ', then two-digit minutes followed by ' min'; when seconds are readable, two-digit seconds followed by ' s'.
10 h 04 min
